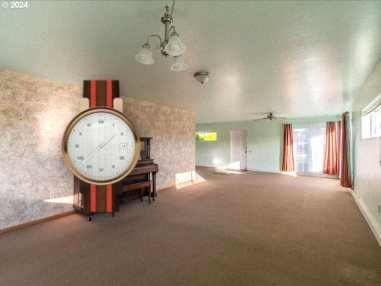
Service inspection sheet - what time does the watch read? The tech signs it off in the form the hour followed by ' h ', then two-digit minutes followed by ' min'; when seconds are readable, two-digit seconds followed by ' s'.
1 h 38 min
